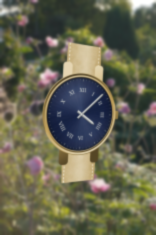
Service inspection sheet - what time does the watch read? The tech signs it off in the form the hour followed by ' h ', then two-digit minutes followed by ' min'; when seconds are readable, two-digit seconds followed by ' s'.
4 h 08 min
